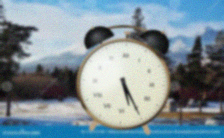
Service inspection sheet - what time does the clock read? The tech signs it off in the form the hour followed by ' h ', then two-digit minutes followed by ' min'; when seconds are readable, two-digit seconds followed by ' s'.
5 h 25 min
